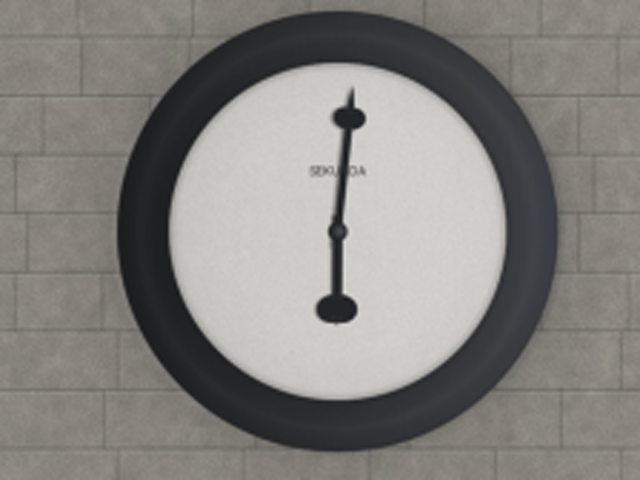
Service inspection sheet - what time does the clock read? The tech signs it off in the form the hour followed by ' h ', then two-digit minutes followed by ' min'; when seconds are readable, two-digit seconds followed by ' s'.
6 h 01 min
